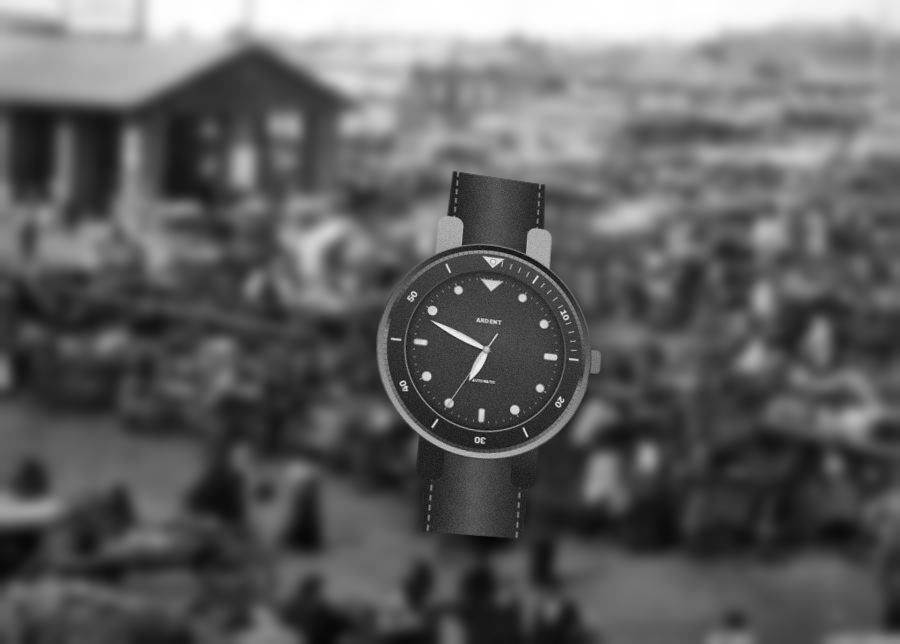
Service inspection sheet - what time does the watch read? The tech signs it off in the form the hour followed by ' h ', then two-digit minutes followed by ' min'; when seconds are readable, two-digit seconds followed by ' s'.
6 h 48 min 35 s
